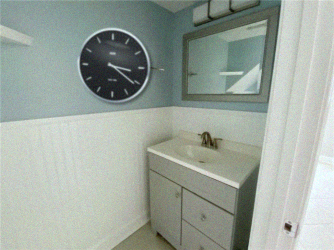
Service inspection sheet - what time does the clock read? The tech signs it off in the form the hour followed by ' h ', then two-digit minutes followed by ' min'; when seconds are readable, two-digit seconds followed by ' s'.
3 h 21 min
